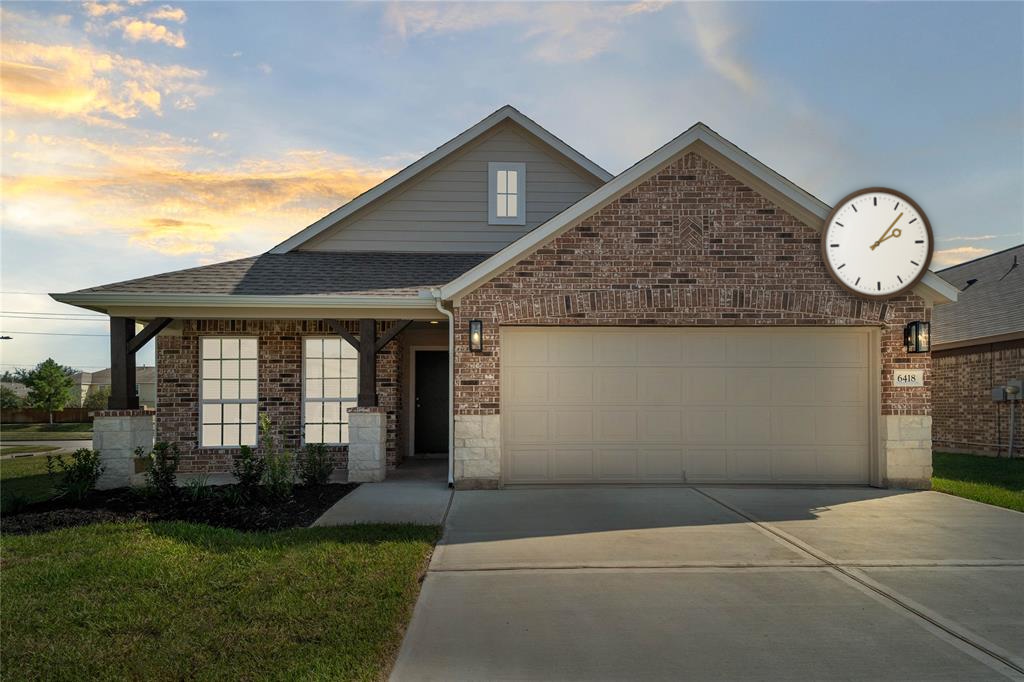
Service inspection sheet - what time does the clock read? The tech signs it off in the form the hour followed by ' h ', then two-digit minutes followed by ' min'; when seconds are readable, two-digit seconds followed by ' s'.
2 h 07 min
